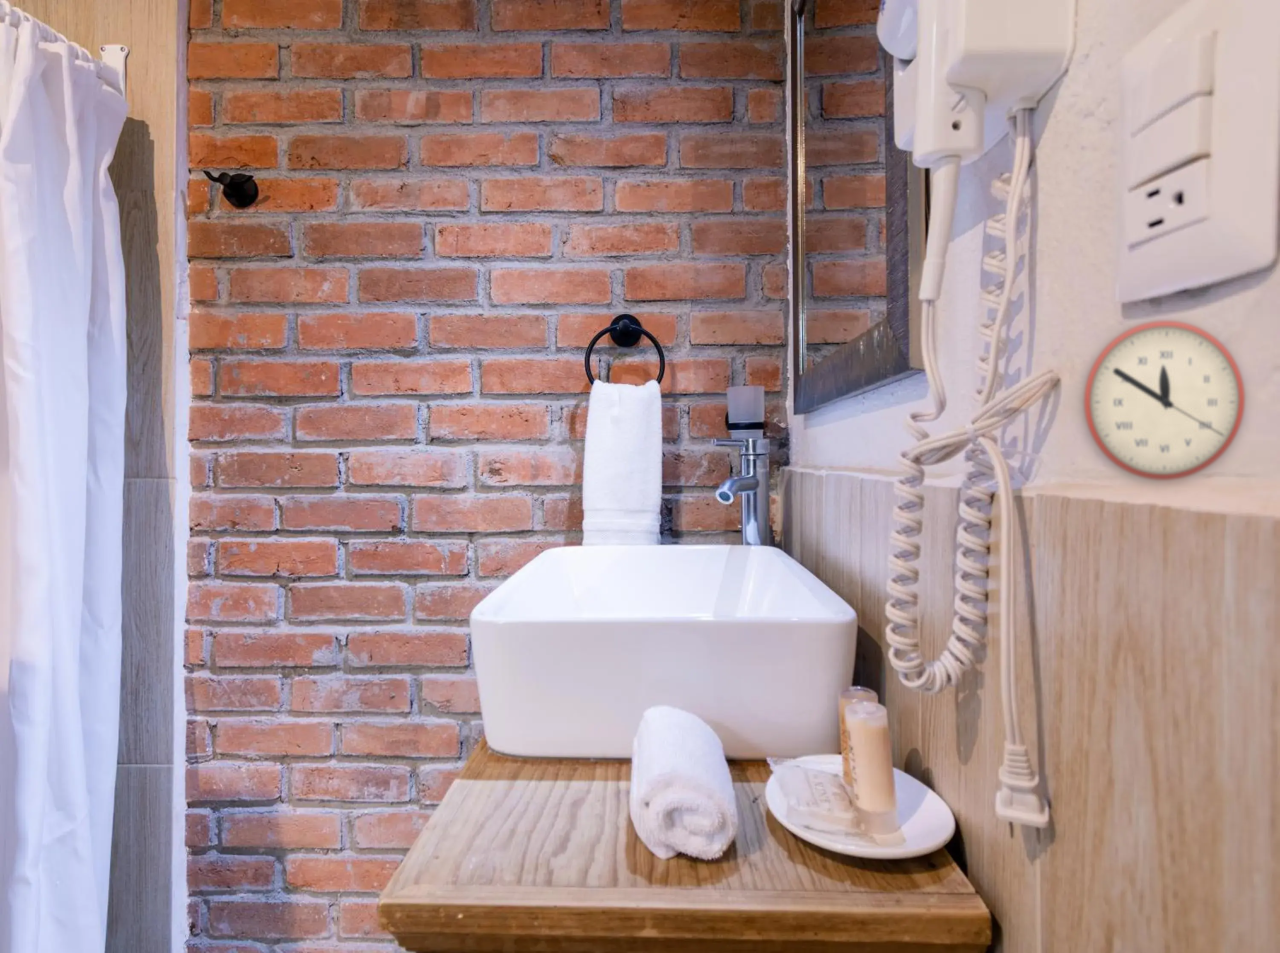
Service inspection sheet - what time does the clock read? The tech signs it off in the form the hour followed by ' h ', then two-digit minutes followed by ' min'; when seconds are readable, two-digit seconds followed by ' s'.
11 h 50 min 20 s
